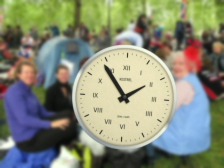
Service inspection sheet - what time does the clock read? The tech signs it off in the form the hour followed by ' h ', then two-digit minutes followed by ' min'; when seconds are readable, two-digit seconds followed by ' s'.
1 h 54 min
